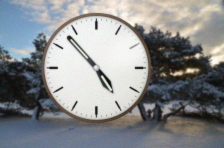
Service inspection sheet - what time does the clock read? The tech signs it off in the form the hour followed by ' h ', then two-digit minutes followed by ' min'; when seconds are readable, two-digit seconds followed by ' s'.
4 h 53 min
